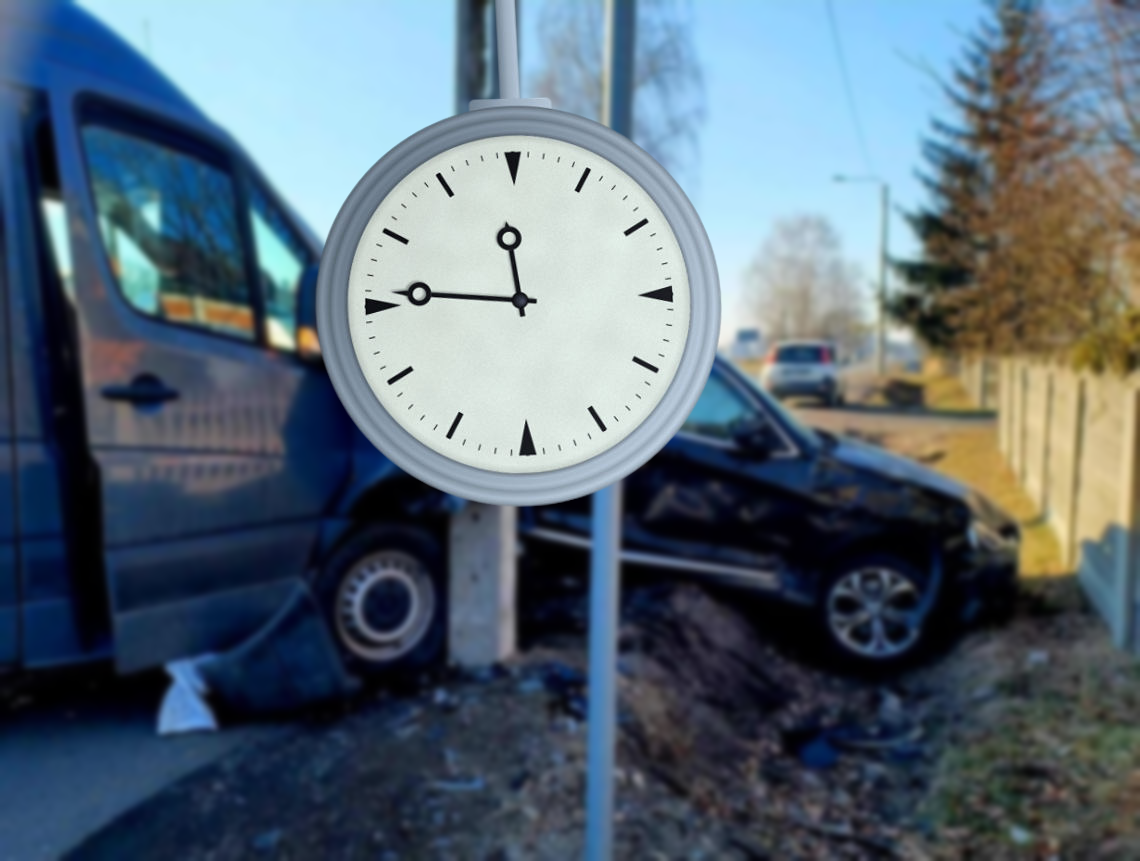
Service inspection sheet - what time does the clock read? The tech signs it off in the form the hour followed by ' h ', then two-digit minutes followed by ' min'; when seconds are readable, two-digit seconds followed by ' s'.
11 h 46 min
